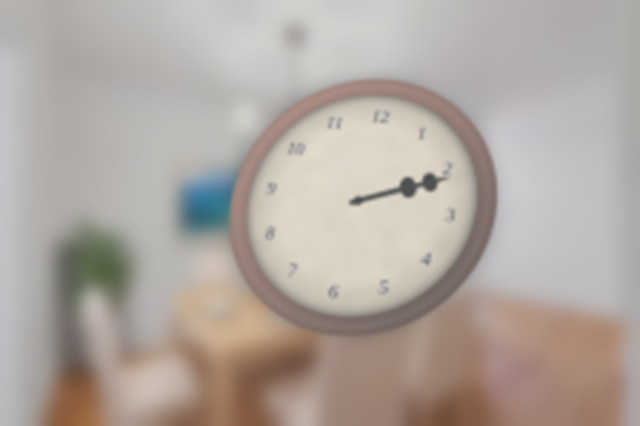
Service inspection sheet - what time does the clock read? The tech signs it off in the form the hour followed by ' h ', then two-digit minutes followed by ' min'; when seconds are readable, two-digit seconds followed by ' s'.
2 h 11 min
